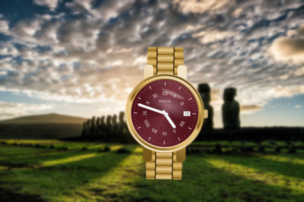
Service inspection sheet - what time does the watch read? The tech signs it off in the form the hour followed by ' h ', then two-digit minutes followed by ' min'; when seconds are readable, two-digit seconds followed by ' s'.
4 h 48 min
